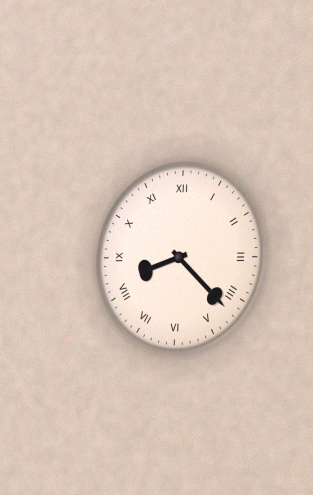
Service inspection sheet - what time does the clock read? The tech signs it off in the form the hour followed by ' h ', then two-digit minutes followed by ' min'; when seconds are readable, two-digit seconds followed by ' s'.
8 h 22 min
